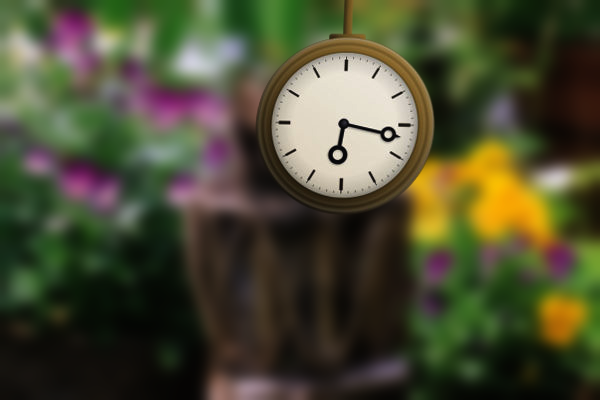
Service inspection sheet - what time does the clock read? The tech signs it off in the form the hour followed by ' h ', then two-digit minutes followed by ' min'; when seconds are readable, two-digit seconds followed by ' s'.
6 h 17 min
